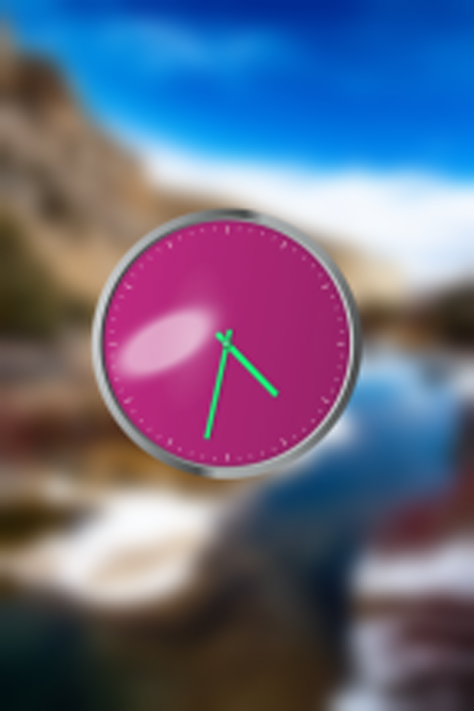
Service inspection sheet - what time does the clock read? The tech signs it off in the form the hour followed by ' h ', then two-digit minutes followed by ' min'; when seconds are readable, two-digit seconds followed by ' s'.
4 h 32 min
